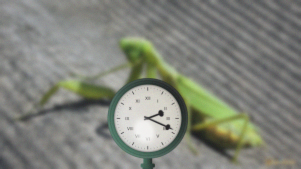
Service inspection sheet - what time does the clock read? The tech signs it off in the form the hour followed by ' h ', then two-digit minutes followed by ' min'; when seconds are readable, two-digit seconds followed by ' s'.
2 h 19 min
